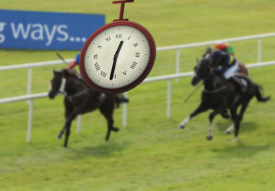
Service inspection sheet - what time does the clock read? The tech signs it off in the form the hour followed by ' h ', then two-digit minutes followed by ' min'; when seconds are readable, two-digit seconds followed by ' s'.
12 h 31 min
